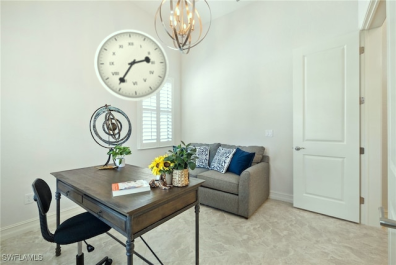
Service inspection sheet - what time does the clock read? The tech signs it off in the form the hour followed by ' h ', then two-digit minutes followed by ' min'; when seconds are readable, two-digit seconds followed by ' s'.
2 h 36 min
